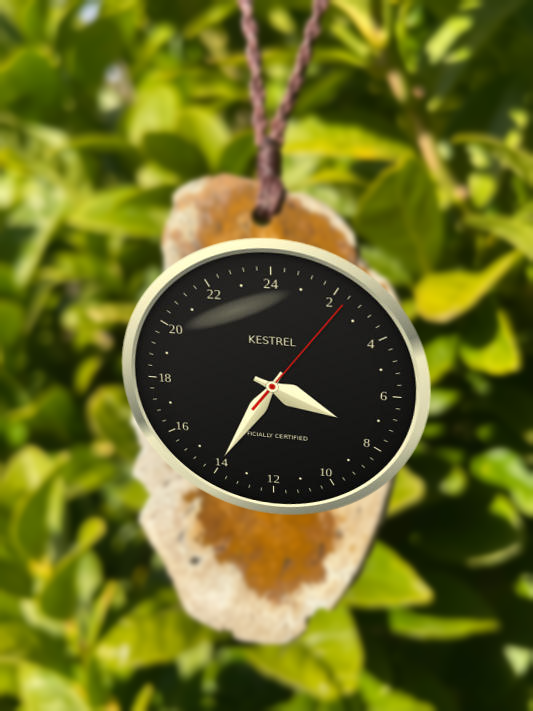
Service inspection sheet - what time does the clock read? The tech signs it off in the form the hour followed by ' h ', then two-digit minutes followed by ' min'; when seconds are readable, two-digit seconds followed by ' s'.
7 h 35 min 06 s
